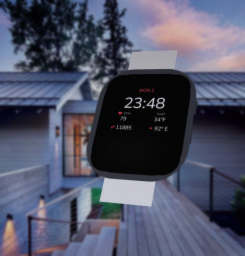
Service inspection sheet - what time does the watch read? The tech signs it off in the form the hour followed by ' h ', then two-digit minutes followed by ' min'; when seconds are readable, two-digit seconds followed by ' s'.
23 h 48 min
